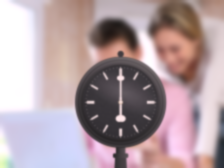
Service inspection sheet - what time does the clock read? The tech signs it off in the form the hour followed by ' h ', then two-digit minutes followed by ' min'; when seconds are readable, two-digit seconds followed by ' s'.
6 h 00 min
